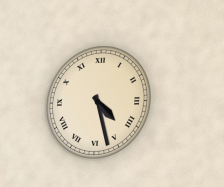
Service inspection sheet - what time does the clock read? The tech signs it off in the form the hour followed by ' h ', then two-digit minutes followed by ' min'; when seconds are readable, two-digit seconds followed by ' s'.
4 h 27 min
